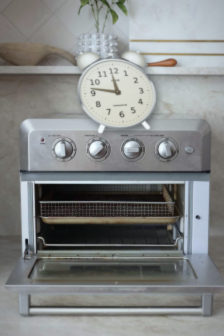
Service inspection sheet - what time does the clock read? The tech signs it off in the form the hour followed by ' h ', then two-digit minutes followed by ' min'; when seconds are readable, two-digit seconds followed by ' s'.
11 h 47 min
